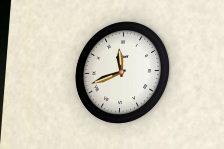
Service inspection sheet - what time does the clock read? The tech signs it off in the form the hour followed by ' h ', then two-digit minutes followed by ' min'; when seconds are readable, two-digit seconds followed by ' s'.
11 h 42 min
